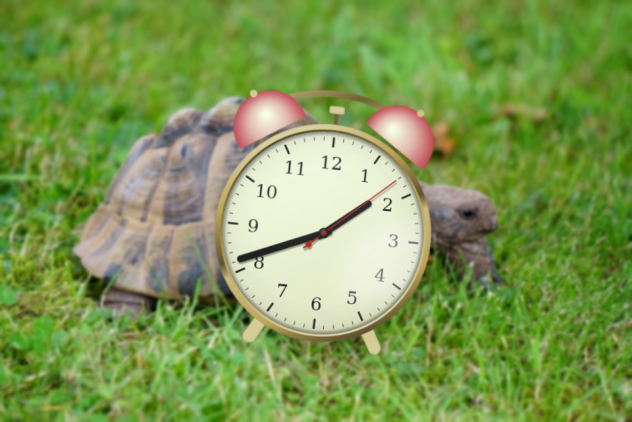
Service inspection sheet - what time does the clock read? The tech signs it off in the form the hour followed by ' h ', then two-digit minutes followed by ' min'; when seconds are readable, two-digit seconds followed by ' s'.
1 h 41 min 08 s
